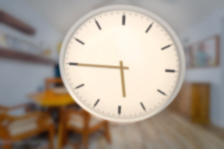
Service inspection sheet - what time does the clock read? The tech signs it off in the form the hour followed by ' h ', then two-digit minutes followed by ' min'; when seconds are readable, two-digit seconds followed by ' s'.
5 h 45 min
